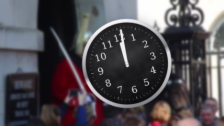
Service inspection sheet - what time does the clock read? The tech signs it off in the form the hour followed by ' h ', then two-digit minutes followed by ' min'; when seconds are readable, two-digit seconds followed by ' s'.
12 h 01 min
